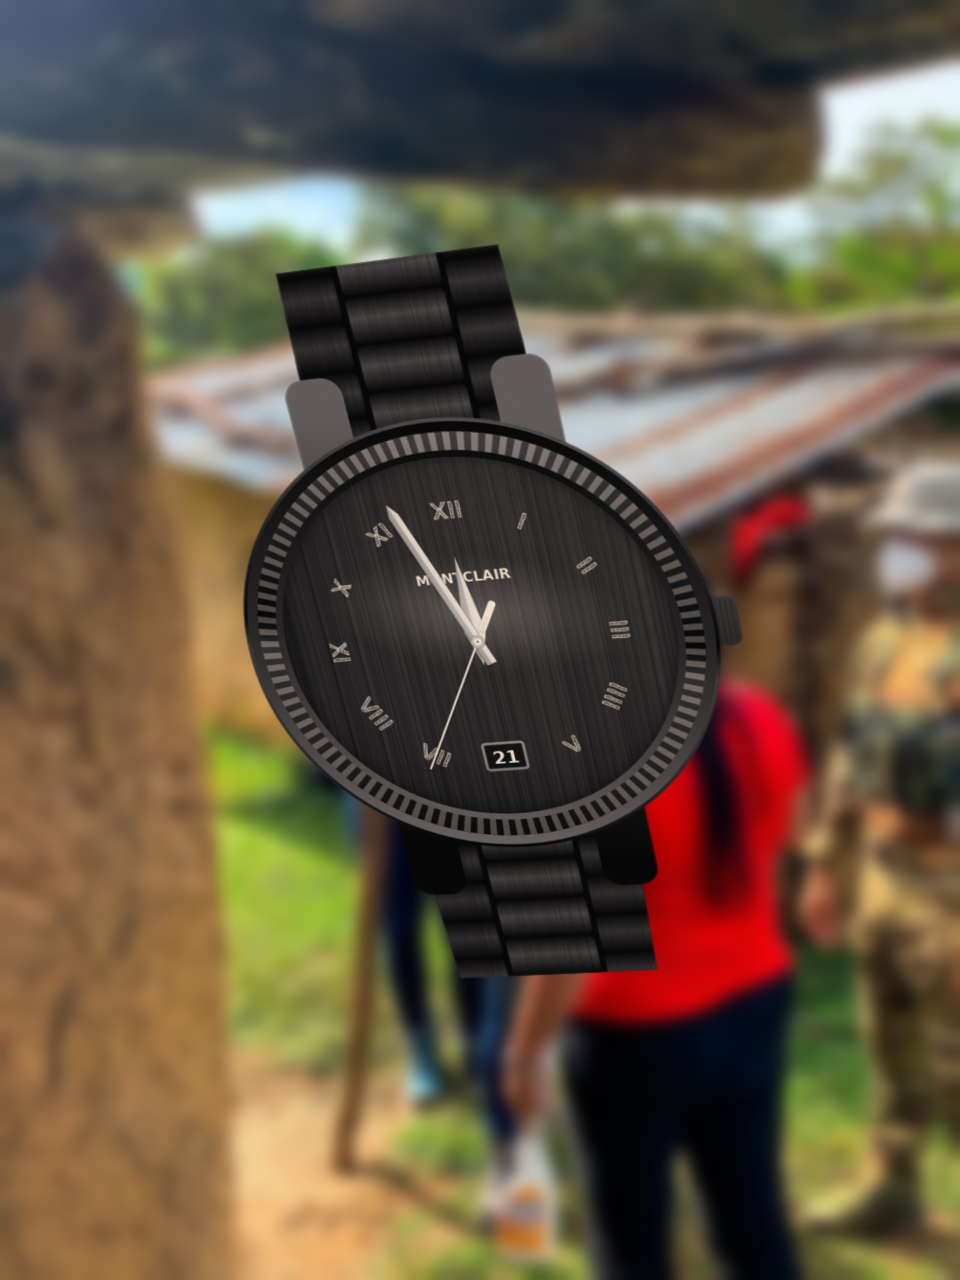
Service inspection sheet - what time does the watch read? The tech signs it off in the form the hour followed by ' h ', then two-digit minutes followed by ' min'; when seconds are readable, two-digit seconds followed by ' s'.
11 h 56 min 35 s
